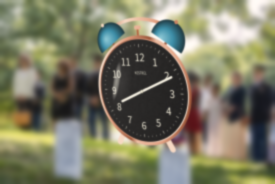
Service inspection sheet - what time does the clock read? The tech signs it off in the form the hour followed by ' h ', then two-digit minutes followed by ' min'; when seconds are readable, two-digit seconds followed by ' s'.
8 h 11 min
